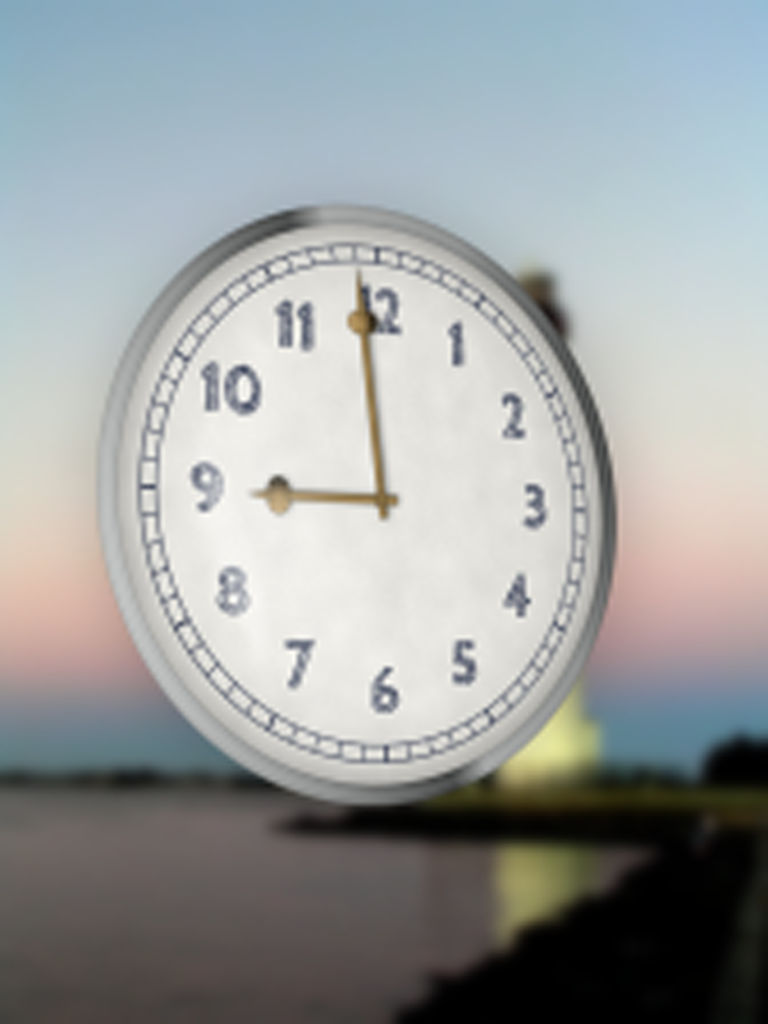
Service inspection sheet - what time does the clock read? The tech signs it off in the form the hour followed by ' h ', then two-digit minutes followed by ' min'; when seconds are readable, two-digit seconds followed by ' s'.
8 h 59 min
